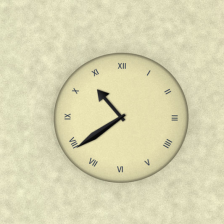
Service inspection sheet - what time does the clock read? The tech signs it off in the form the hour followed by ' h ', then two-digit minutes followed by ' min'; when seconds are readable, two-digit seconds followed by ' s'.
10 h 39 min
